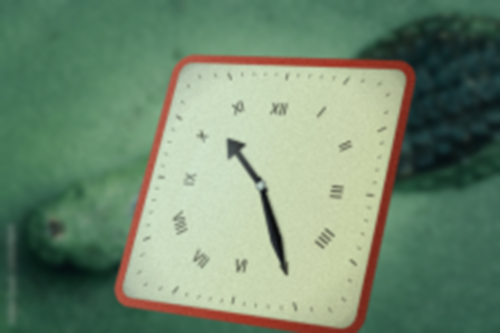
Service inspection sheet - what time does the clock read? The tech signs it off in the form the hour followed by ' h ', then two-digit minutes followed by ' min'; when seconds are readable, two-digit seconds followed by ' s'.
10 h 25 min
